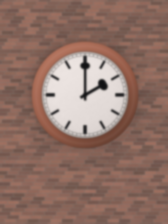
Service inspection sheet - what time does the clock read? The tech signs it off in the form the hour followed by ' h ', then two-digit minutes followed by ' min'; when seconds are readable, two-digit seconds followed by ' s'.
2 h 00 min
